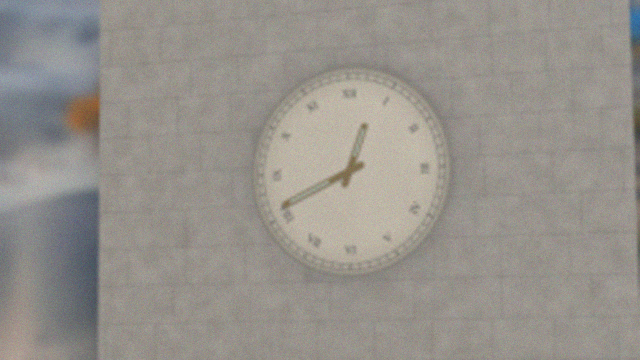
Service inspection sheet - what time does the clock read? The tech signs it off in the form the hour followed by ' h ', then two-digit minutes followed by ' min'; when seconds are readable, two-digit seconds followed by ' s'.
12 h 41 min
